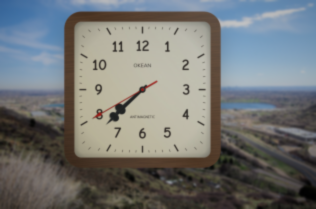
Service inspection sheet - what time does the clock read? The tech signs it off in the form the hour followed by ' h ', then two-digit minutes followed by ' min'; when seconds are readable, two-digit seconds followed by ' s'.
7 h 37 min 40 s
